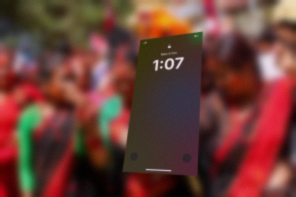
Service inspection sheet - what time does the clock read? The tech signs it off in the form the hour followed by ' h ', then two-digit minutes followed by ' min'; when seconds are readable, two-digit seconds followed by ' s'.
1 h 07 min
